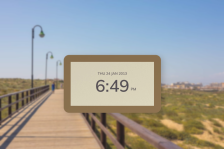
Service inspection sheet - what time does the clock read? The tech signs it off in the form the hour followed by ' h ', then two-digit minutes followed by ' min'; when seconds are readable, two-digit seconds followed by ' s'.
6 h 49 min
